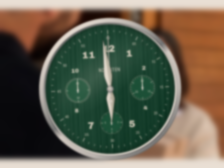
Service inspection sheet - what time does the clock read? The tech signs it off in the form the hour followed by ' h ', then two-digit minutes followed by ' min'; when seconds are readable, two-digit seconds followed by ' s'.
5 h 59 min
